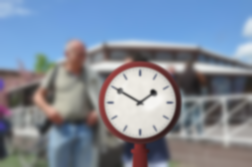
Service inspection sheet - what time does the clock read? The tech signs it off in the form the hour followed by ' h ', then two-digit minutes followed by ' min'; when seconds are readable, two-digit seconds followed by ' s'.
1 h 50 min
